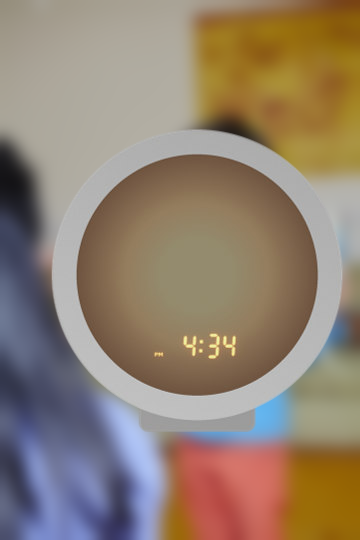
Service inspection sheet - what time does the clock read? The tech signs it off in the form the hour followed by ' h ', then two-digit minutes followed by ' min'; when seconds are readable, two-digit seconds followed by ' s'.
4 h 34 min
